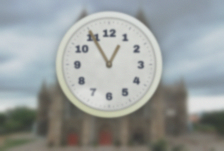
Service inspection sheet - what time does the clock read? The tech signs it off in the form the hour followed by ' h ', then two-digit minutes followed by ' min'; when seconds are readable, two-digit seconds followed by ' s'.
12 h 55 min
